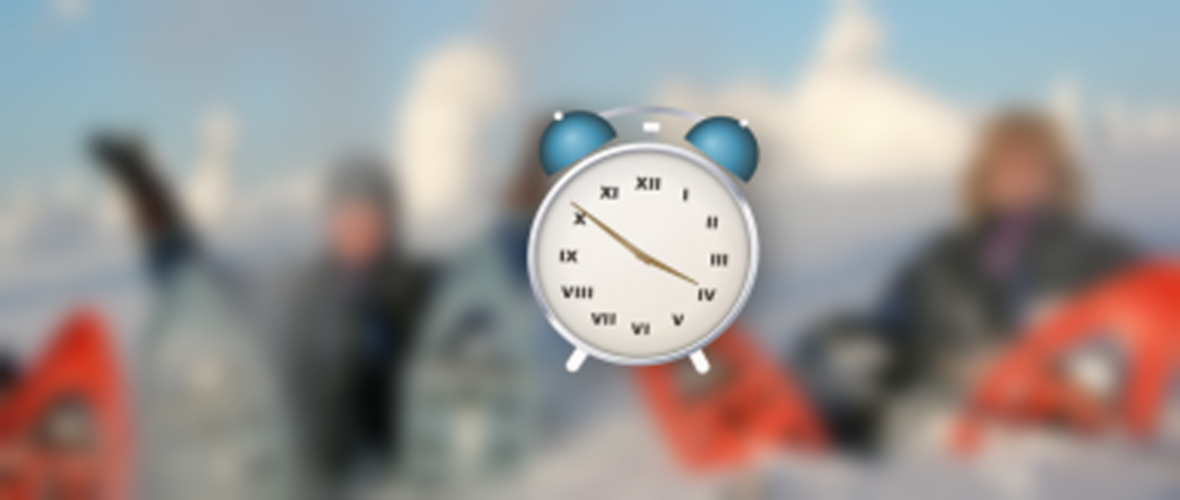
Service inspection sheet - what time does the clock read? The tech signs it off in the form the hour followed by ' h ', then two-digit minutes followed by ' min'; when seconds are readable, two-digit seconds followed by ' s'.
3 h 51 min
